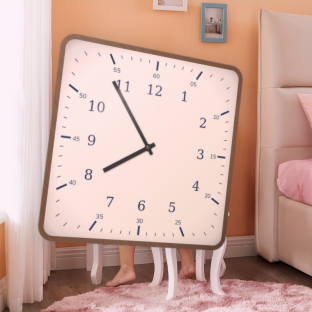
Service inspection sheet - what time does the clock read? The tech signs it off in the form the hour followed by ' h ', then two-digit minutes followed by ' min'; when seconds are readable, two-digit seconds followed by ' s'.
7 h 54 min
